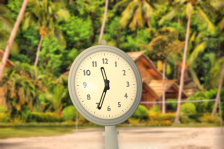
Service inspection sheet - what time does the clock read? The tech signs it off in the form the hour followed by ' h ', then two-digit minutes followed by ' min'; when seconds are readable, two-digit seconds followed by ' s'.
11 h 34 min
